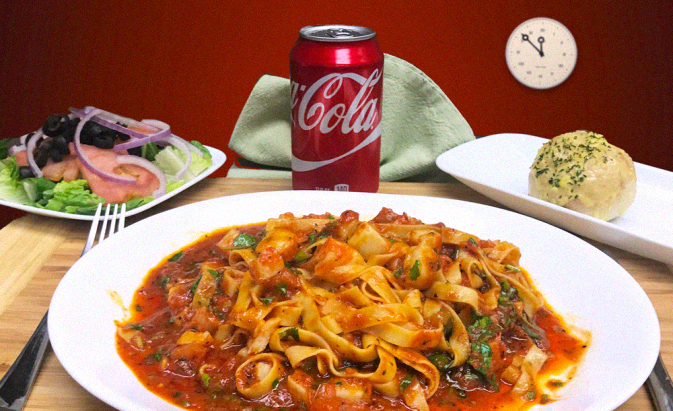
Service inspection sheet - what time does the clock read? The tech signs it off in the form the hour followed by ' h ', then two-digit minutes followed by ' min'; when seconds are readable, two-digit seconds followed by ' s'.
11 h 52 min
